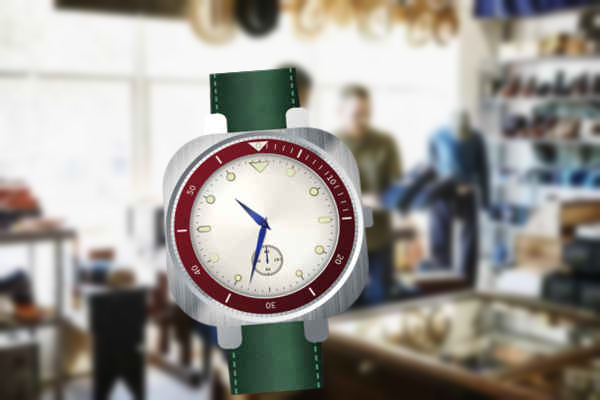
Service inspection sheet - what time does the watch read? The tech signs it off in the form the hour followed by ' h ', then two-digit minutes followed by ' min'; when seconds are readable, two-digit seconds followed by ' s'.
10 h 33 min
